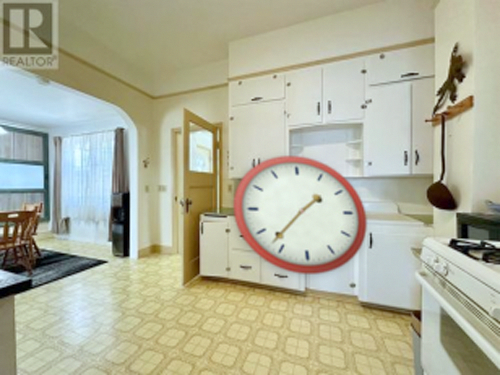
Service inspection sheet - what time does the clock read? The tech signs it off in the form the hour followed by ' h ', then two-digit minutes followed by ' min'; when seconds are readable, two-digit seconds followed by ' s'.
1 h 37 min
